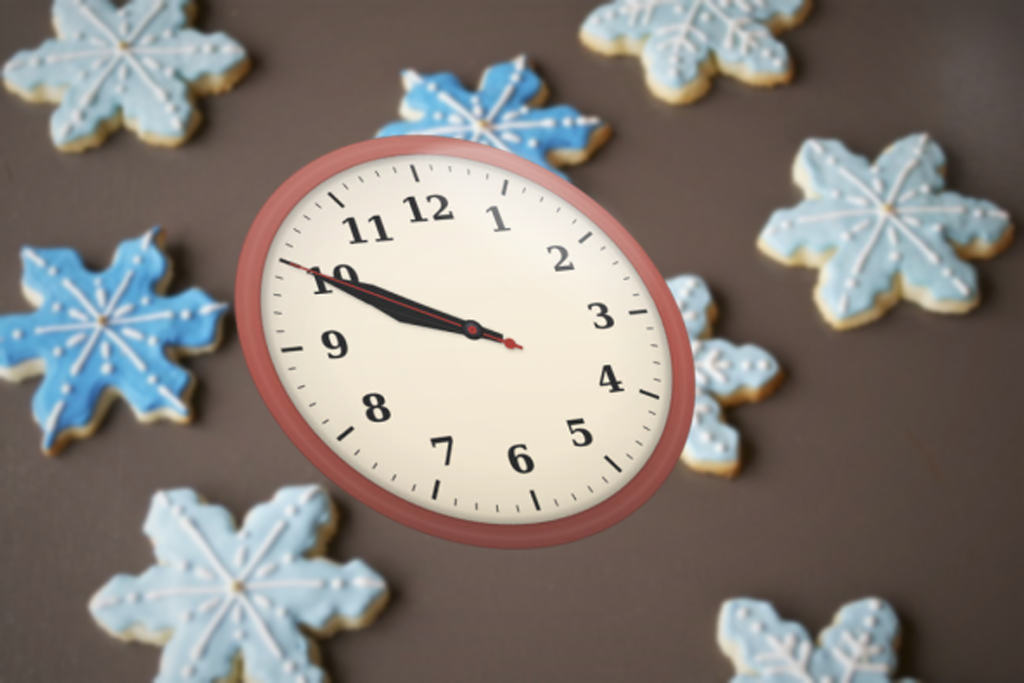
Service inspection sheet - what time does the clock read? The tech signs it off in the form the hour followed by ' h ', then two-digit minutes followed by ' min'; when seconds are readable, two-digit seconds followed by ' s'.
9 h 49 min 50 s
